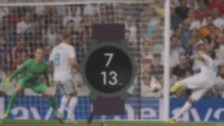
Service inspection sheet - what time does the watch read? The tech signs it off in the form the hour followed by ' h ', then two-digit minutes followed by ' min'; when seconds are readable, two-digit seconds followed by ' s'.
7 h 13 min
